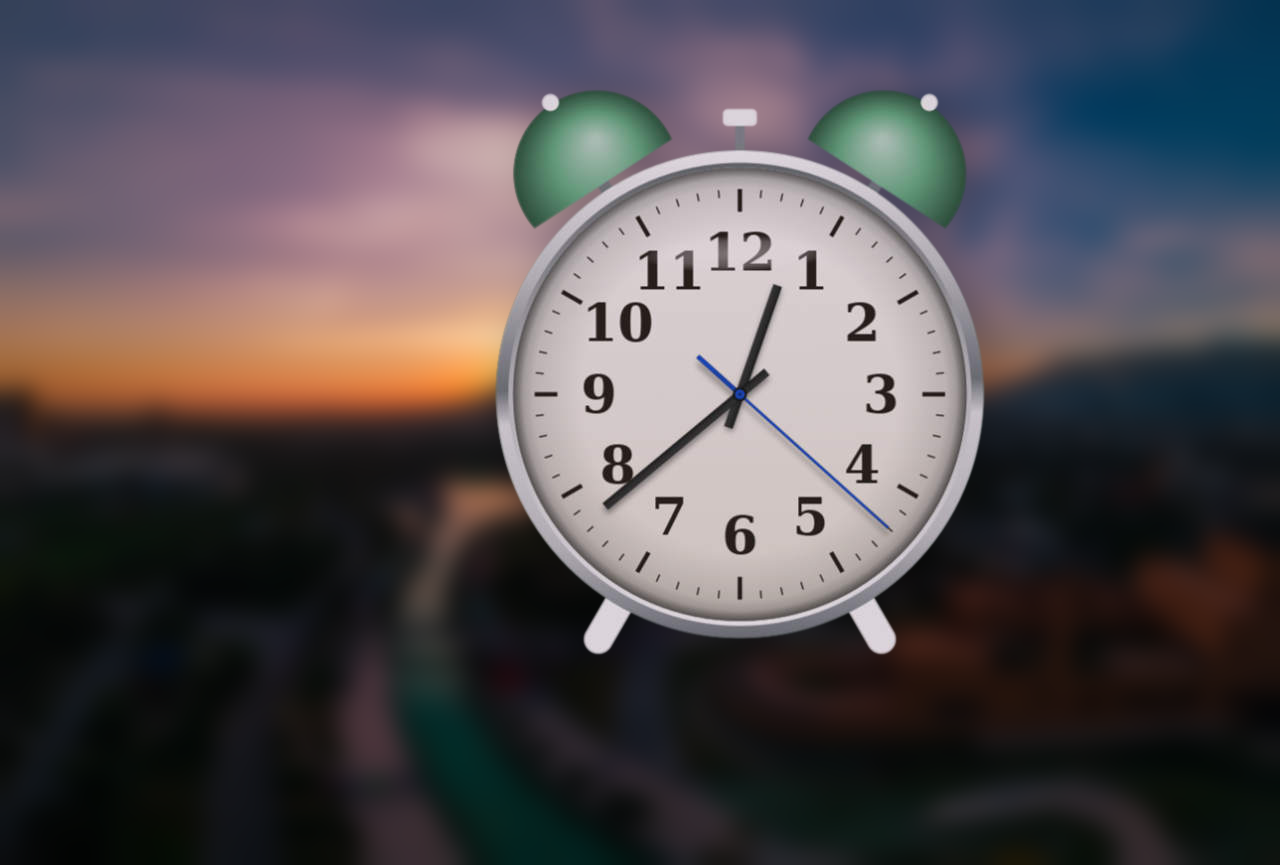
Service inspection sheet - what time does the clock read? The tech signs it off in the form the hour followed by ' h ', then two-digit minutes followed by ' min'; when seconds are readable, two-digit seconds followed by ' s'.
12 h 38 min 22 s
